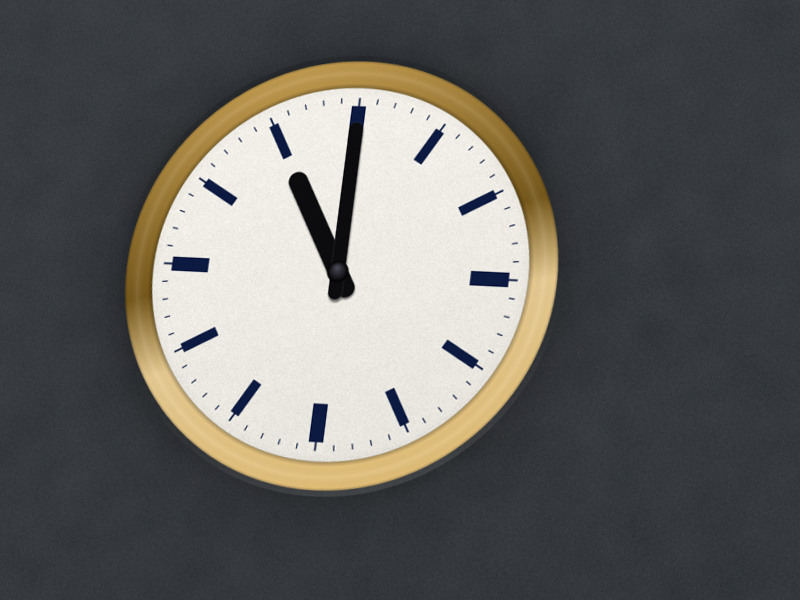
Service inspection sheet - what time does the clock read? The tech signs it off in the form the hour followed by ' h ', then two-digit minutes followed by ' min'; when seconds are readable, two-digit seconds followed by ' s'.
11 h 00 min
